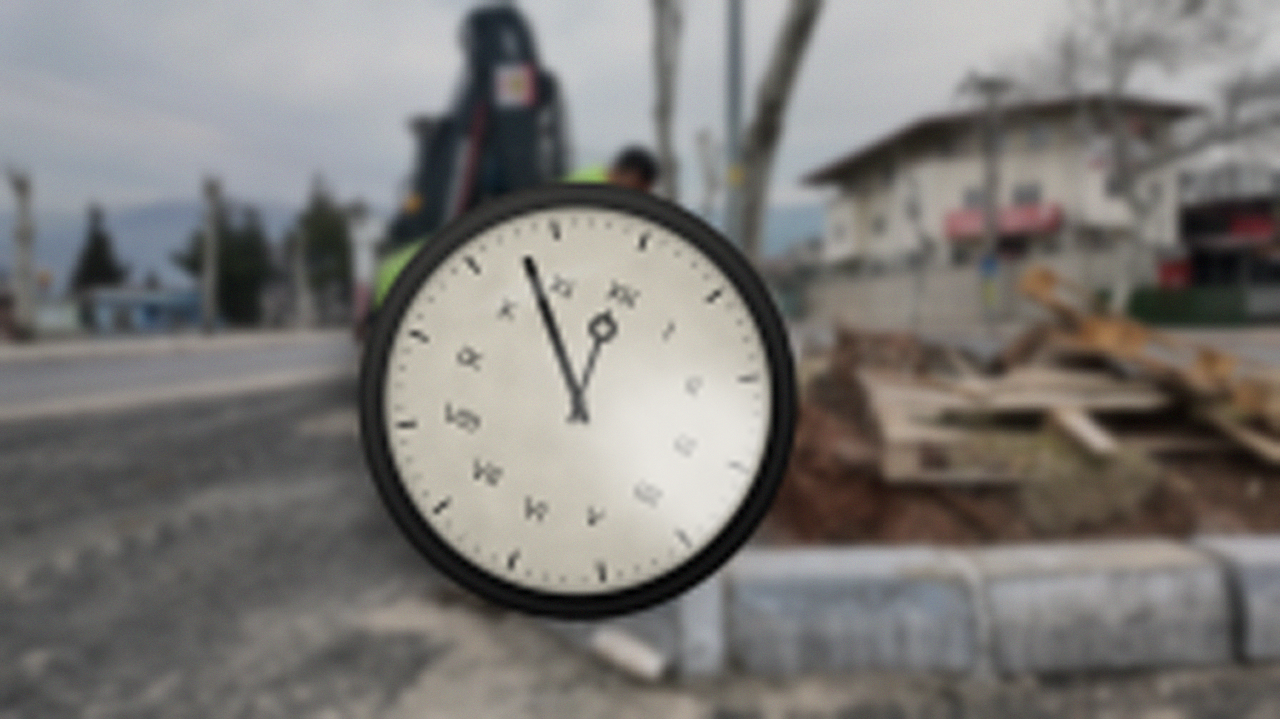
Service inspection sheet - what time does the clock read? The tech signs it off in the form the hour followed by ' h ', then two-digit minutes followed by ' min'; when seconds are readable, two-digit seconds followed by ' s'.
11 h 53 min
